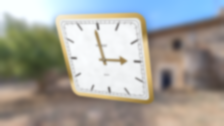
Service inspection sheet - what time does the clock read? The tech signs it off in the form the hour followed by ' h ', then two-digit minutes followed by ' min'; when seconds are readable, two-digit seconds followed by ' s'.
2 h 59 min
